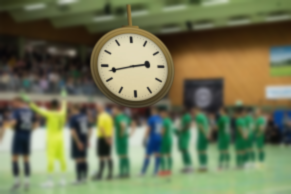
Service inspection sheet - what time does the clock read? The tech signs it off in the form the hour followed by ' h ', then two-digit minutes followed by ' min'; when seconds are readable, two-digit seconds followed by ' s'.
2 h 43 min
